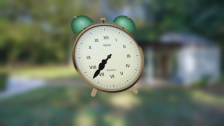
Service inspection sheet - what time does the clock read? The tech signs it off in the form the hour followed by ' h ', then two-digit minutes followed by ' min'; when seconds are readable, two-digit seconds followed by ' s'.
7 h 37 min
